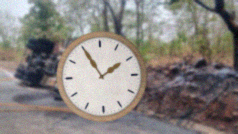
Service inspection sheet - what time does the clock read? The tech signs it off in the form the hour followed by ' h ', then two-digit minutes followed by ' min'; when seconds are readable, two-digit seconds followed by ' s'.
1 h 55 min
